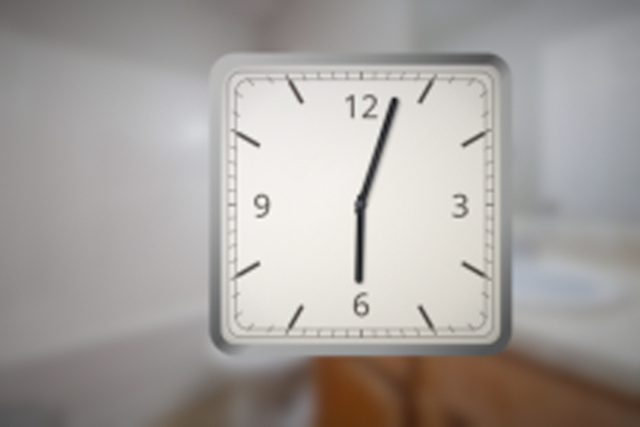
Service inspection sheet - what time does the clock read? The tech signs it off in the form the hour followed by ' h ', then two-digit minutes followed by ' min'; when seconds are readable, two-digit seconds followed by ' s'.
6 h 03 min
